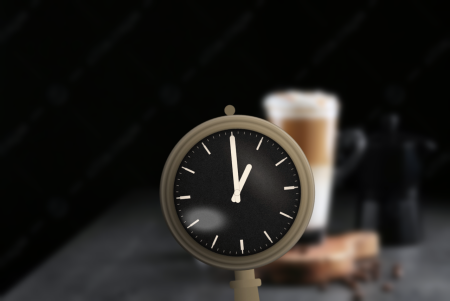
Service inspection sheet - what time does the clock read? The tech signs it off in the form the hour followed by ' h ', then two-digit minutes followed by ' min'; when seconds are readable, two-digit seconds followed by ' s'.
1 h 00 min
